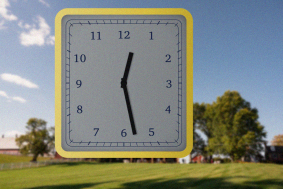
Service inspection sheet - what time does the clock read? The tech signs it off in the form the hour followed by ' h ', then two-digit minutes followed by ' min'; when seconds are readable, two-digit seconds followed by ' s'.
12 h 28 min
